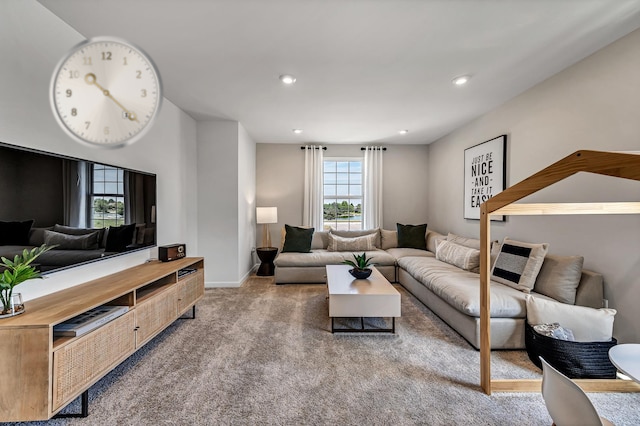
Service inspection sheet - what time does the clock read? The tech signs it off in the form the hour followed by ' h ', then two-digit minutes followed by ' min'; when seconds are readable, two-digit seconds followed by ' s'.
10 h 22 min
